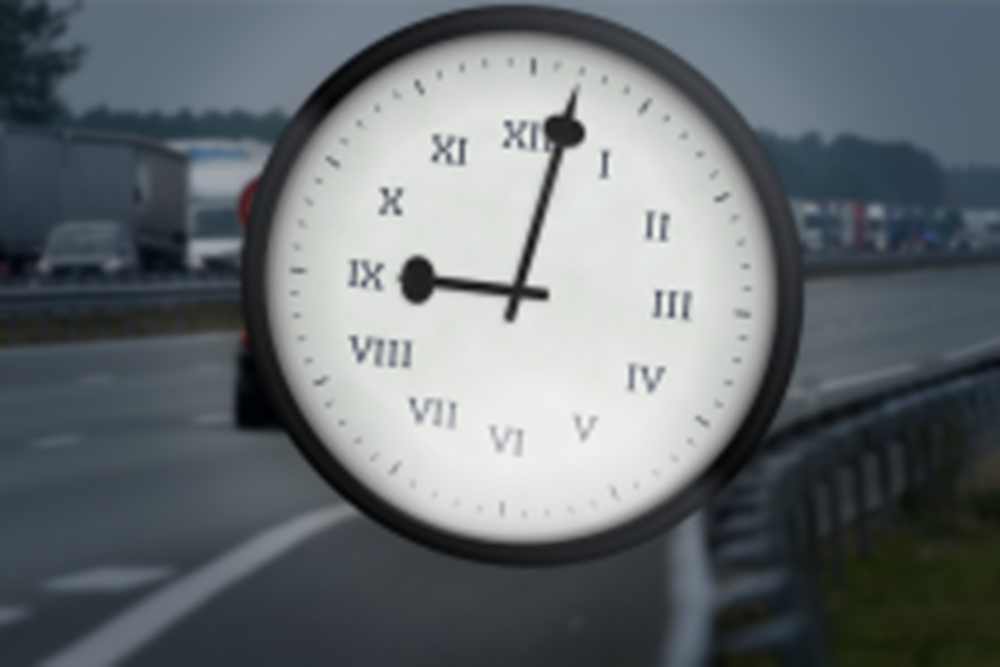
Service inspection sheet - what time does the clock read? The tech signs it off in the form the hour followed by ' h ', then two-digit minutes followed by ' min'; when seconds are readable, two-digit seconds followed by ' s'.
9 h 02 min
